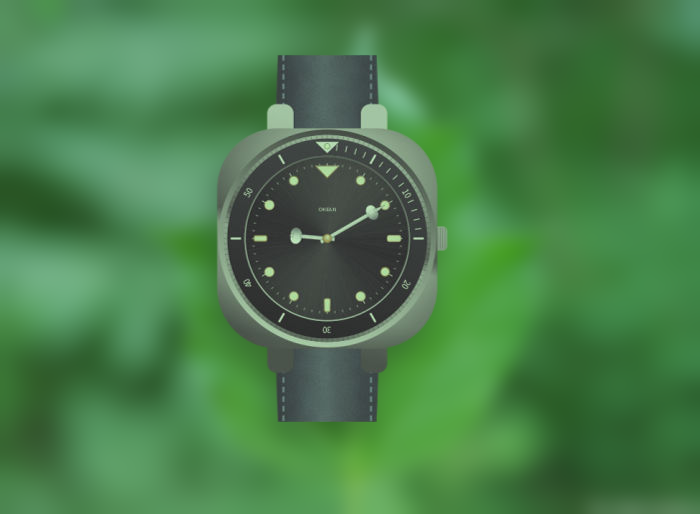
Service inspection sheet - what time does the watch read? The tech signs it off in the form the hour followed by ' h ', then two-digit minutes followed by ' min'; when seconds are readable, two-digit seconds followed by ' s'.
9 h 10 min
